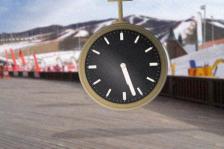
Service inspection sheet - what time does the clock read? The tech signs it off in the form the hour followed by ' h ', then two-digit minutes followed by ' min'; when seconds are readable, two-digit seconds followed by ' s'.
5 h 27 min
